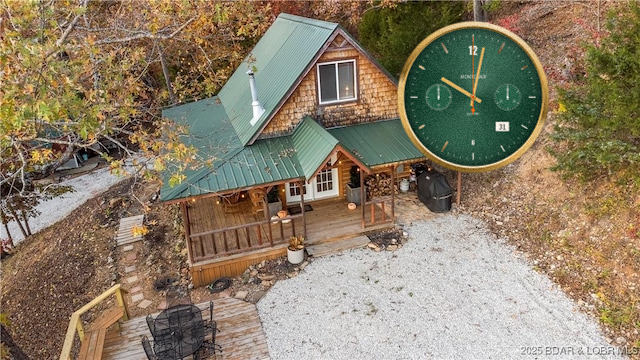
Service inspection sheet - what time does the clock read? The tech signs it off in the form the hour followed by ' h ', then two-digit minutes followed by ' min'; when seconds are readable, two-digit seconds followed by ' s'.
10 h 02 min
